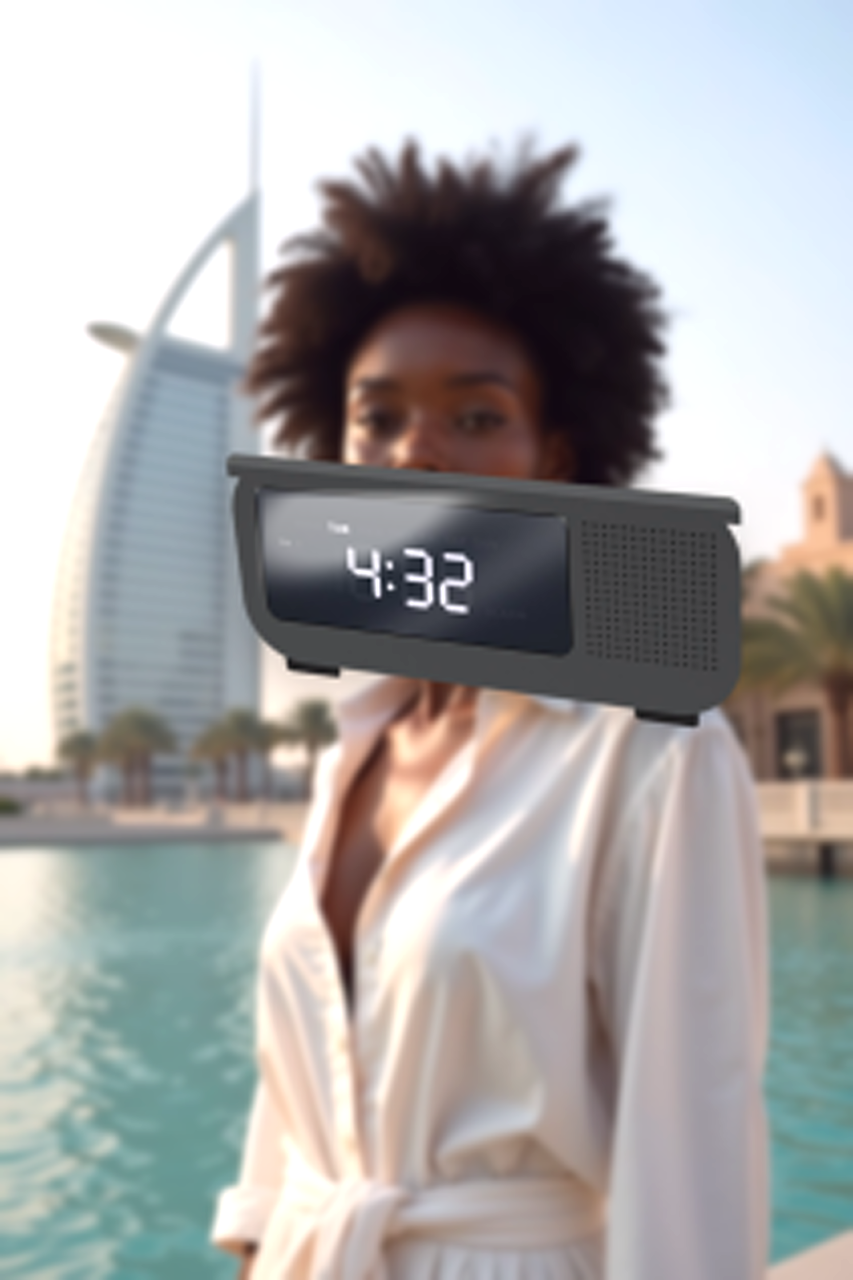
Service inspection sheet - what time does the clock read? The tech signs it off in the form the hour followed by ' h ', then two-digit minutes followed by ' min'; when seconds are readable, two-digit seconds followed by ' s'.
4 h 32 min
